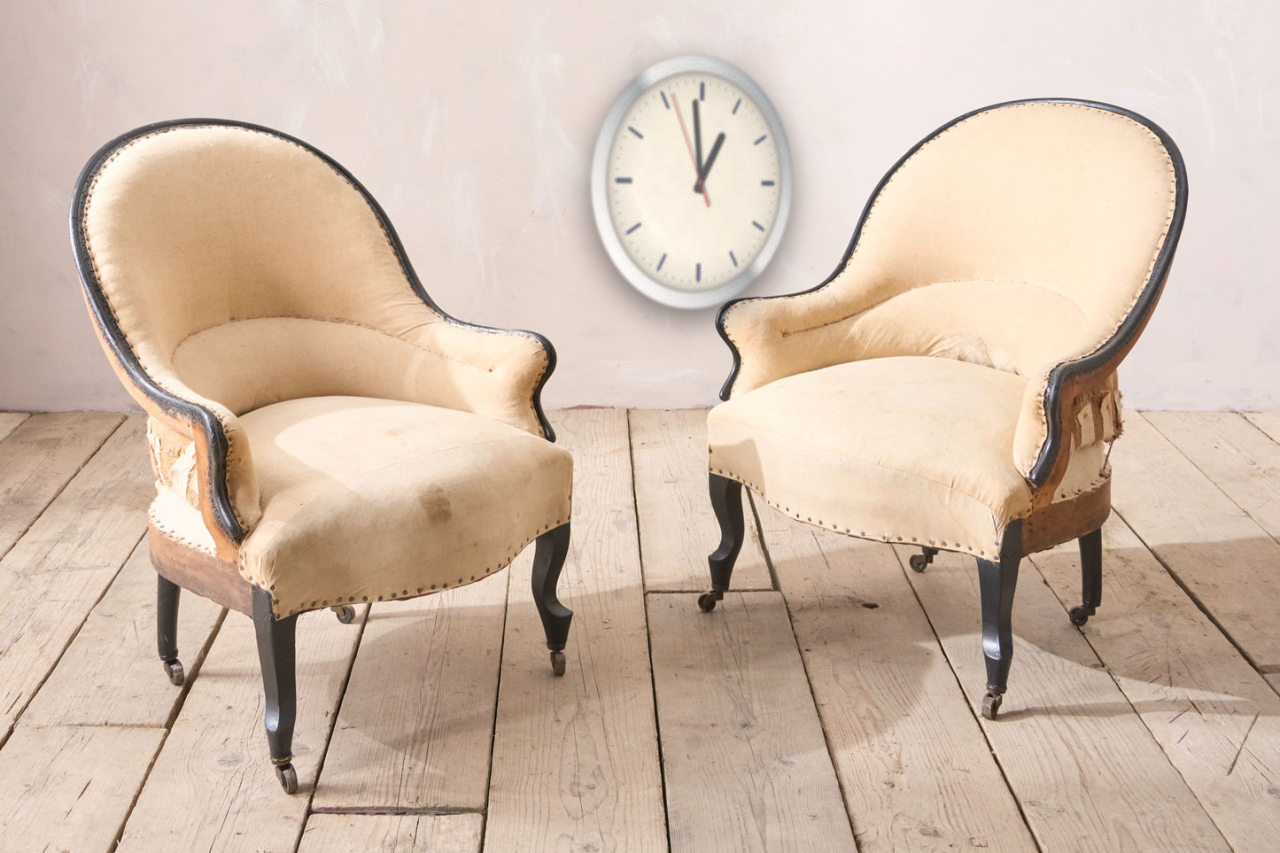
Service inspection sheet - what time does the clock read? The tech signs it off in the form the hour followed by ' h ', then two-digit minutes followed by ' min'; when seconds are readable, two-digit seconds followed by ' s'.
12 h 58 min 56 s
